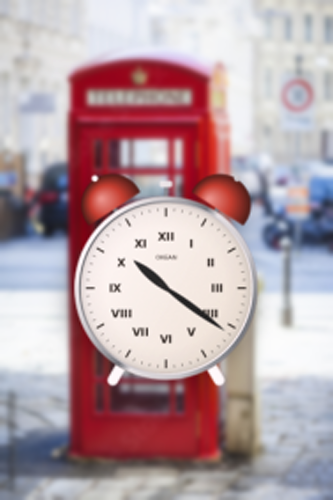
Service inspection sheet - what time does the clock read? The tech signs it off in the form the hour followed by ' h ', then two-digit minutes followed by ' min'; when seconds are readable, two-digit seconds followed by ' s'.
10 h 21 min
